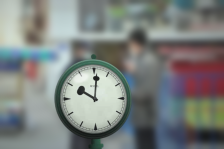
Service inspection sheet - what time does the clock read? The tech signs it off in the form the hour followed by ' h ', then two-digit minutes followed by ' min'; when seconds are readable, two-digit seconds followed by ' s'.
10 h 01 min
